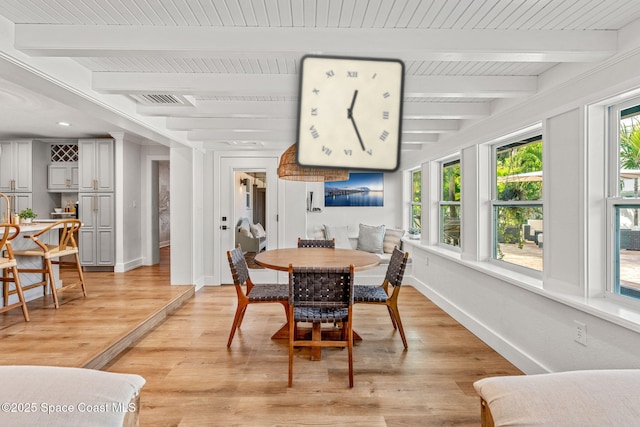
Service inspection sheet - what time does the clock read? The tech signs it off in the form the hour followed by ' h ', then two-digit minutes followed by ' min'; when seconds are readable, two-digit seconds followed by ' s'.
12 h 26 min
